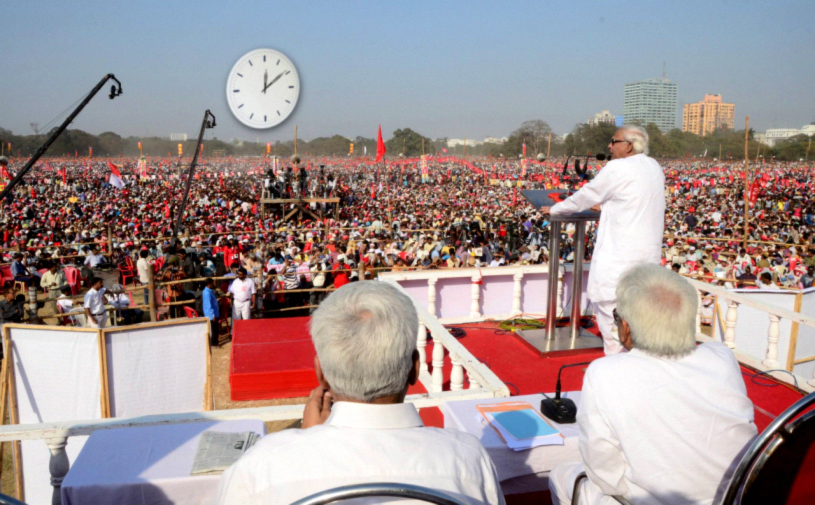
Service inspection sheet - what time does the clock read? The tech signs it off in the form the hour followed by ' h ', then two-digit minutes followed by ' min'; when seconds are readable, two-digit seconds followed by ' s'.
12 h 09 min
